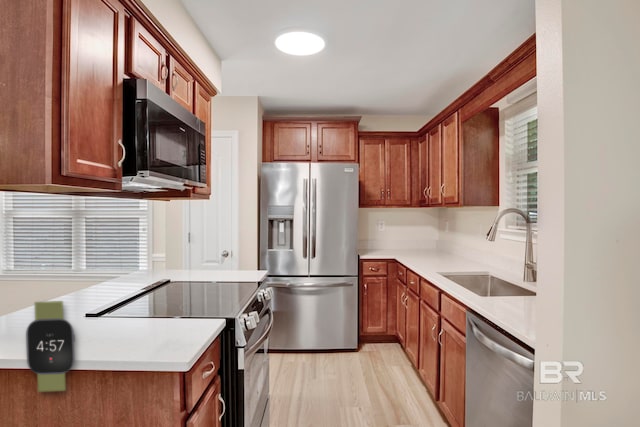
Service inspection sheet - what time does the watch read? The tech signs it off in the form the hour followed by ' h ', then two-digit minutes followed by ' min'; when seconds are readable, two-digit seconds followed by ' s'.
4 h 57 min
